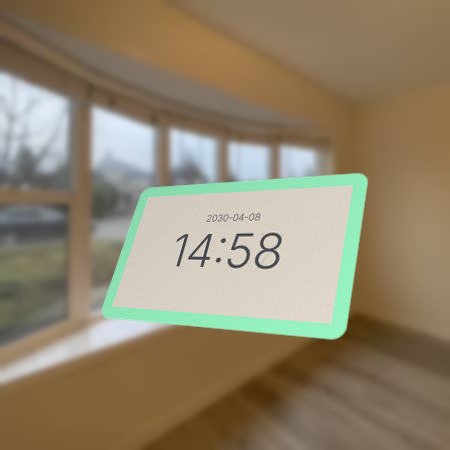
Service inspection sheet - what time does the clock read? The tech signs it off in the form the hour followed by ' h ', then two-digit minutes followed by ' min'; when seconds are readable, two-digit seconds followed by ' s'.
14 h 58 min
